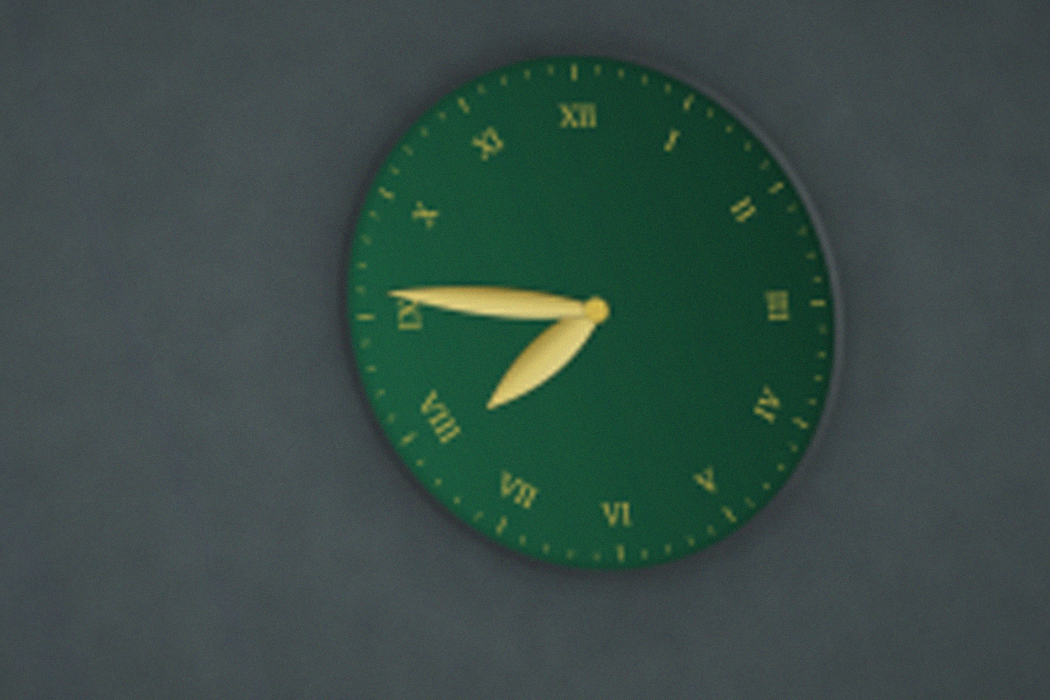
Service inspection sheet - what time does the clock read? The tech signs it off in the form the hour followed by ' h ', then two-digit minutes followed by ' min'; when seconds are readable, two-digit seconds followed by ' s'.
7 h 46 min
